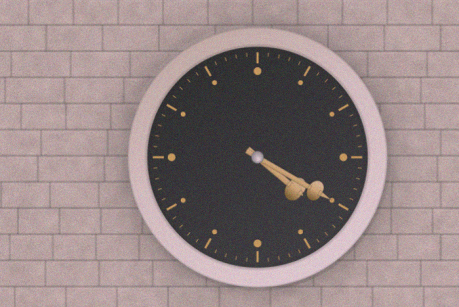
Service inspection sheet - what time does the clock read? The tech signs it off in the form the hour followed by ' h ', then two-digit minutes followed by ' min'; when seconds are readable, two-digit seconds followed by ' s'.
4 h 20 min
